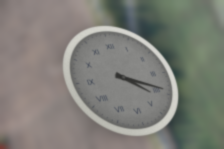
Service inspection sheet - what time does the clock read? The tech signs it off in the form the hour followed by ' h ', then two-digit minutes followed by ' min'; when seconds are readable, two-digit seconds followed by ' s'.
4 h 19 min
